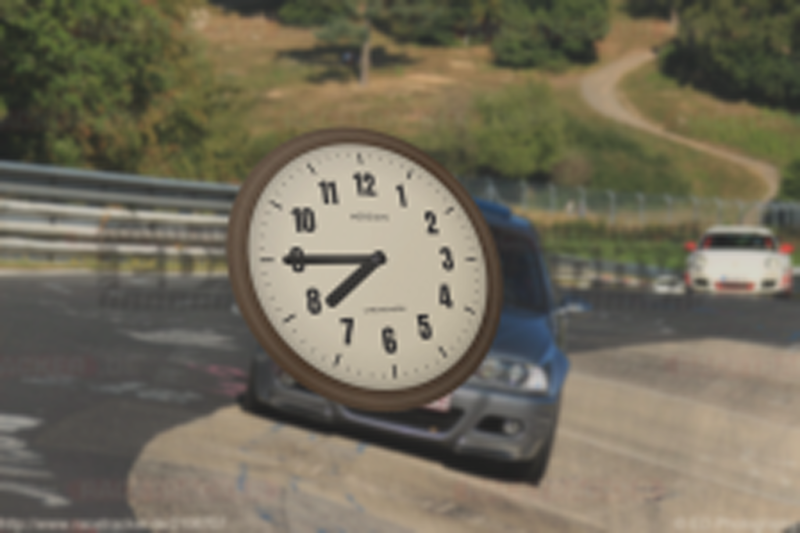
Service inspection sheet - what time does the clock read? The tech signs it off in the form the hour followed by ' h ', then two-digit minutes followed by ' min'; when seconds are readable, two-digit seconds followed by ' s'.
7 h 45 min
